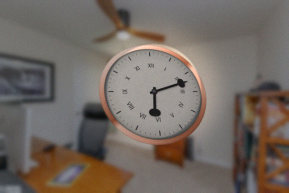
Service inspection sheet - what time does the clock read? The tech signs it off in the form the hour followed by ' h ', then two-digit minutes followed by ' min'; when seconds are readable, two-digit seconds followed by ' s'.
6 h 12 min
